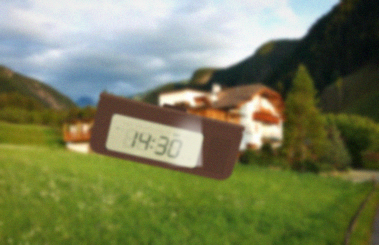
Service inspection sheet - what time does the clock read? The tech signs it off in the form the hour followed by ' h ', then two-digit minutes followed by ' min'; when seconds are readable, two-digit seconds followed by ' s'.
14 h 30 min
